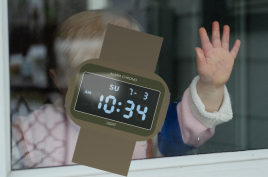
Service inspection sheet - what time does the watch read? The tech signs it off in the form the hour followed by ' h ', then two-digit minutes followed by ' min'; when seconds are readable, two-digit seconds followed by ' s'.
10 h 34 min
